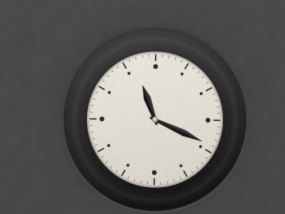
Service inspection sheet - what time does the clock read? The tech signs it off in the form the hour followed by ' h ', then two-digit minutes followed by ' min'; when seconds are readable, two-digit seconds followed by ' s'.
11 h 19 min
